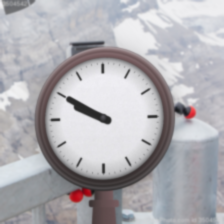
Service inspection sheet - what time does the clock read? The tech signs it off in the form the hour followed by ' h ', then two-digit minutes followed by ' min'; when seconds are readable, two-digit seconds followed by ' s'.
9 h 50 min
